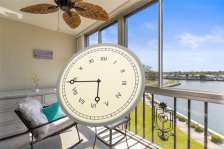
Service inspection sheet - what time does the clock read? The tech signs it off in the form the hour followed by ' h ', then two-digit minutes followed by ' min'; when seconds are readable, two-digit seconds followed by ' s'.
5 h 44 min
